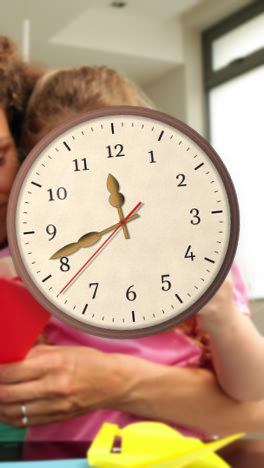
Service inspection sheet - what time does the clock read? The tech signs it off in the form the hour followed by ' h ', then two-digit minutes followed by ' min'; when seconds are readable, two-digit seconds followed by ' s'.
11 h 41 min 38 s
